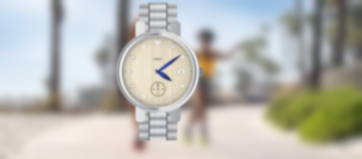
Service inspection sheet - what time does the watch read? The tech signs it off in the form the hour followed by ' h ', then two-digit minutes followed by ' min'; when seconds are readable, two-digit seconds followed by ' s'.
4 h 09 min
